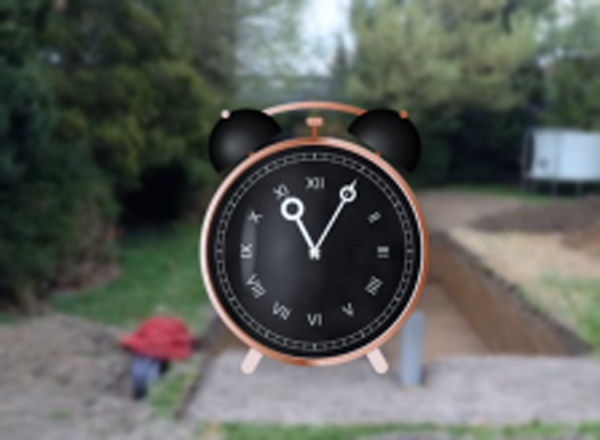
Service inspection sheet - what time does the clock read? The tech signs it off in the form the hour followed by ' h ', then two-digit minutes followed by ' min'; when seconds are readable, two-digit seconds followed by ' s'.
11 h 05 min
